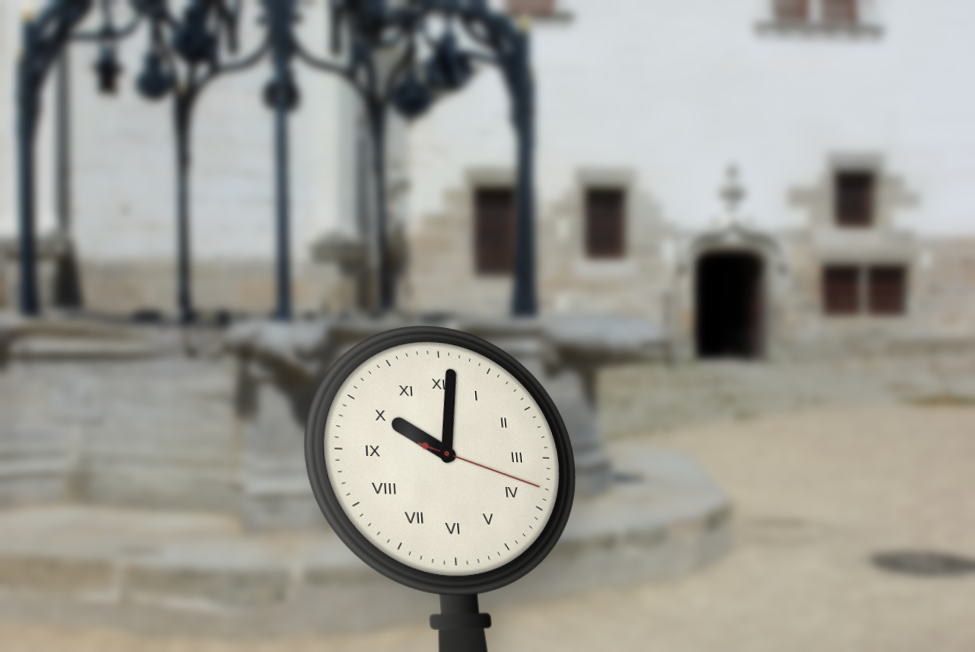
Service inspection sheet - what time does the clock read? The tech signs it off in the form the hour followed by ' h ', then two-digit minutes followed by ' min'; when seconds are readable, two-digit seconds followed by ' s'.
10 h 01 min 18 s
